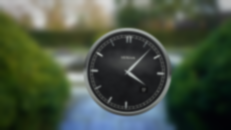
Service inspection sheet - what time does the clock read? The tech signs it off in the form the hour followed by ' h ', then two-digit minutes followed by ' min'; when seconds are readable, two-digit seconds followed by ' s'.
4 h 07 min
